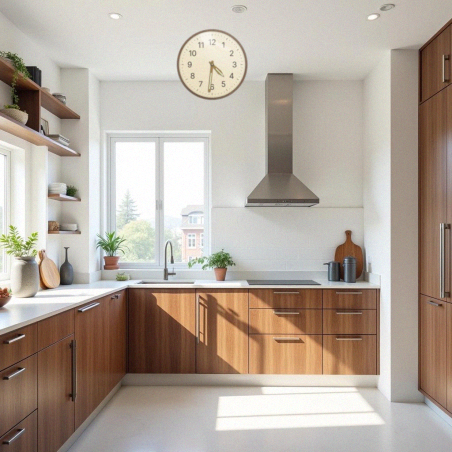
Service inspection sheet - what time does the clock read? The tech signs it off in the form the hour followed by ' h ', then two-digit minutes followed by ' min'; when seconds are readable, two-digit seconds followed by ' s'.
4 h 31 min
